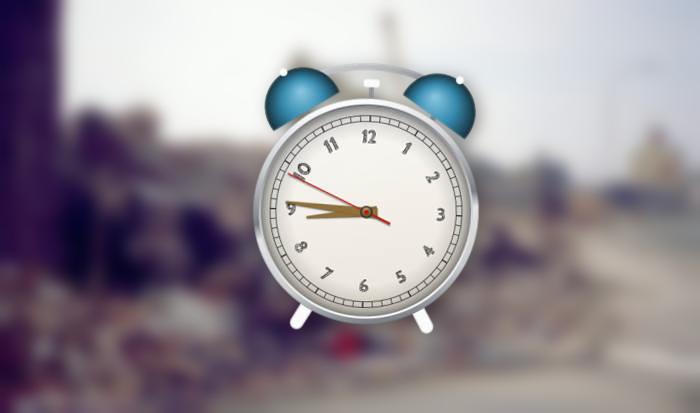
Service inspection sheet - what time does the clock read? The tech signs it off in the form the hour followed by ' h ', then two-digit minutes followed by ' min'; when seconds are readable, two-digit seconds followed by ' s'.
8 h 45 min 49 s
